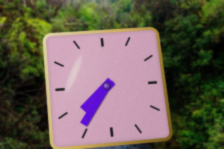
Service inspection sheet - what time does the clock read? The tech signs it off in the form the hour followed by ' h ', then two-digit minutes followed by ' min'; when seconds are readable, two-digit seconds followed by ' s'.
7 h 36 min
